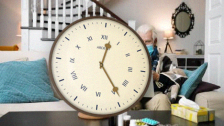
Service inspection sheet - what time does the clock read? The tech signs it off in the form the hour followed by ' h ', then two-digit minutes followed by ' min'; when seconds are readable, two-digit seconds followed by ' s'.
12 h 24 min
